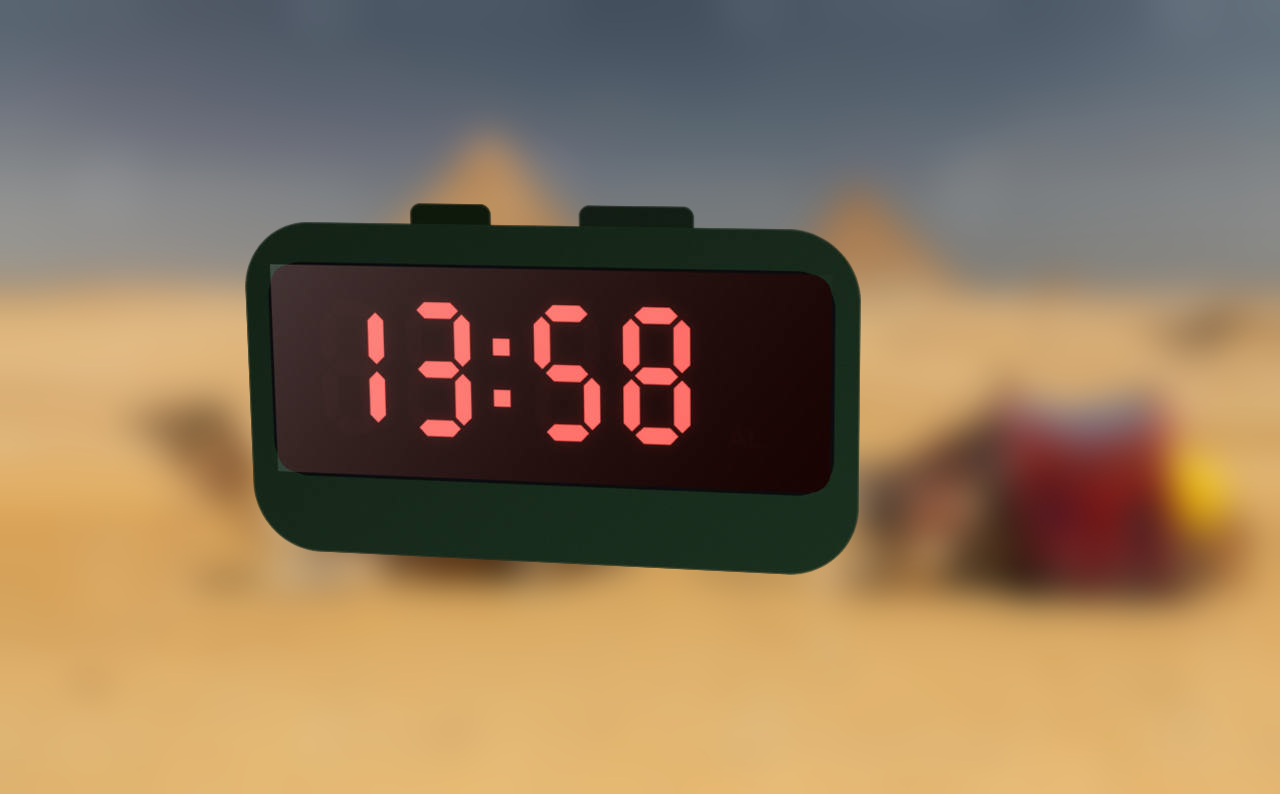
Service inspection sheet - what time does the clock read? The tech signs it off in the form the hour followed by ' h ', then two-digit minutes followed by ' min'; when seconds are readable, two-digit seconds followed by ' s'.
13 h 58 min
